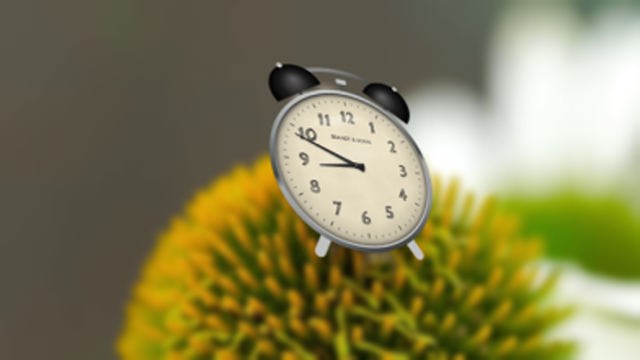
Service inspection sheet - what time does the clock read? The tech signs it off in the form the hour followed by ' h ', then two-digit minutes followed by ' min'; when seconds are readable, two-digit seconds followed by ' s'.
8 h 49 min
